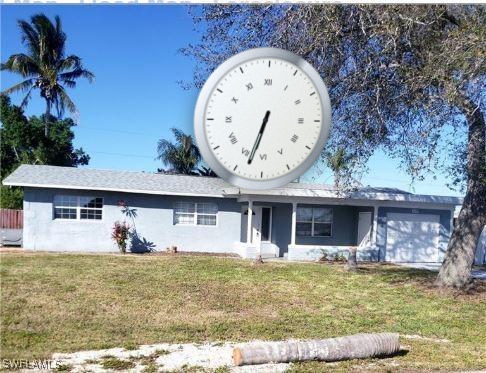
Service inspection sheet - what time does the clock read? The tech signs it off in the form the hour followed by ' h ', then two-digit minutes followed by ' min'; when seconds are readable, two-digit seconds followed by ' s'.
6 h 33 min
